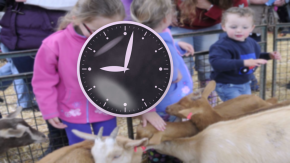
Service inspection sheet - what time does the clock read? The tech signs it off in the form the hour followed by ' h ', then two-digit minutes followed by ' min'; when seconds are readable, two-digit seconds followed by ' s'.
9 h 02 min
